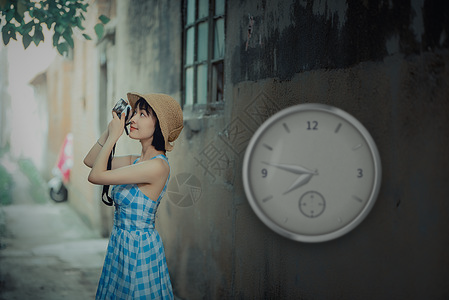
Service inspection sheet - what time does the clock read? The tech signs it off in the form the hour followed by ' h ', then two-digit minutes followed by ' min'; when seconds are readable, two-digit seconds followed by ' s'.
7 h 47 min
